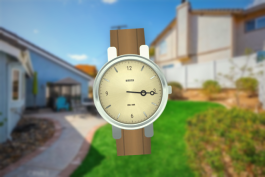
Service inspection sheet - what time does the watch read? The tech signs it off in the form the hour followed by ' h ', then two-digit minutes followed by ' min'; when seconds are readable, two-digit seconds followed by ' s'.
3 h 16 min
